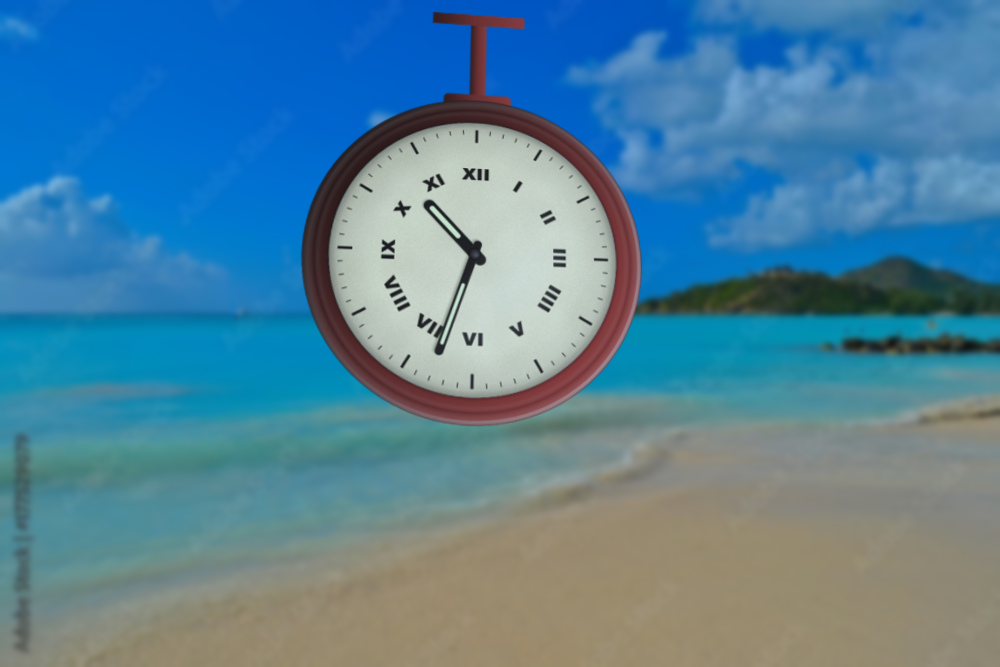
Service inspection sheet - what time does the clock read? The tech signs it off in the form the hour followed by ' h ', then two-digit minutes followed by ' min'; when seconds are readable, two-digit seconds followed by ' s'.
10 h 33 min
